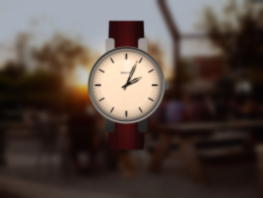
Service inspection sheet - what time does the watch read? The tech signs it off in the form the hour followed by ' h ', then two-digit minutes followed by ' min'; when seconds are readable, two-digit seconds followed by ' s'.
2 h 04 min
